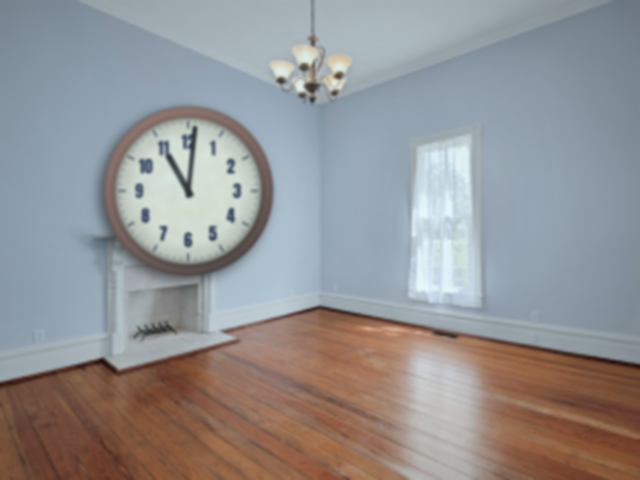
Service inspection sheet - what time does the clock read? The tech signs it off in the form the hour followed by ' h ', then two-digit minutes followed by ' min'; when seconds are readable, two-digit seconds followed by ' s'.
11 h 01 min
